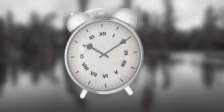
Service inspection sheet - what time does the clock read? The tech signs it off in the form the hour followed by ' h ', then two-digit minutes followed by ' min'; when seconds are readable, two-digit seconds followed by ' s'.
10 h 10 min
